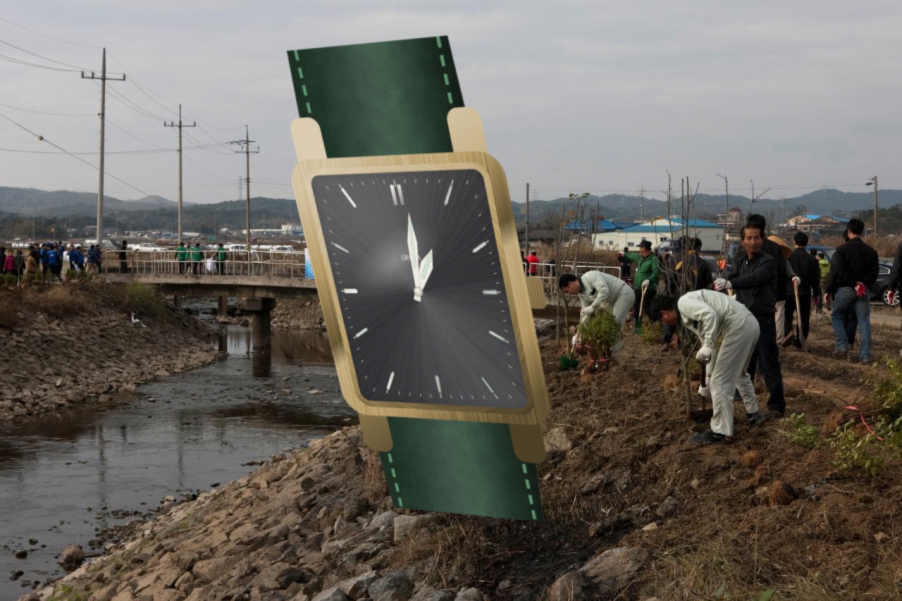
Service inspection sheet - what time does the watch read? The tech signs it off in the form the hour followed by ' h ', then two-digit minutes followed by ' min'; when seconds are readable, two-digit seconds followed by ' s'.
1 h 01 min
